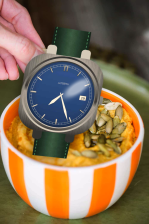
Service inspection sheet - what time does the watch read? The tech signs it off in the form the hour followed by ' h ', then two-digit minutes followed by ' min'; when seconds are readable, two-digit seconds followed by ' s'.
7 h 26 min
